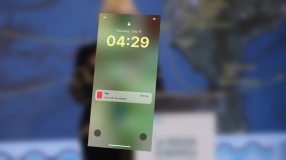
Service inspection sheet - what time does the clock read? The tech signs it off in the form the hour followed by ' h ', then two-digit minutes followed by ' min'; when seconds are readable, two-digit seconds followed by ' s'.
4 h 29 min
